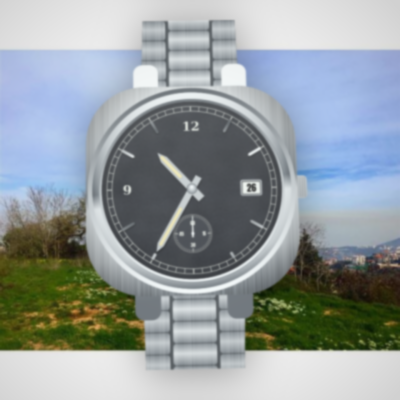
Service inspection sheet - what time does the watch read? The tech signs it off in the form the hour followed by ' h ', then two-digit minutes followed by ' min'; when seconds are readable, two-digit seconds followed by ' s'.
10 h 35 min
